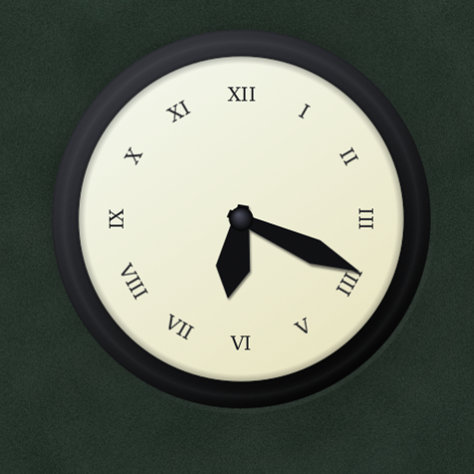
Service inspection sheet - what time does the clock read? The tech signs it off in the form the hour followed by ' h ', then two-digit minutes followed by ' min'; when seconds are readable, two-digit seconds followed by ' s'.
6 h 19 min
